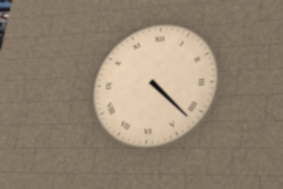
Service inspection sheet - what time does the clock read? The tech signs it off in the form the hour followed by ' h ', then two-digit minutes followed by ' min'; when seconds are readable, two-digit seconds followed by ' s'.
4 h 22 min
